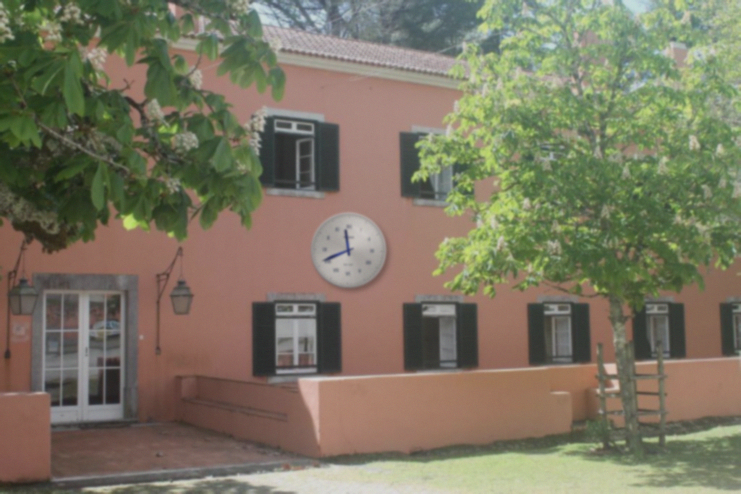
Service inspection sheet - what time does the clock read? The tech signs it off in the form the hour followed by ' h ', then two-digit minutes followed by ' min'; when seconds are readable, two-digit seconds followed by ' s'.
11 h 41 min
